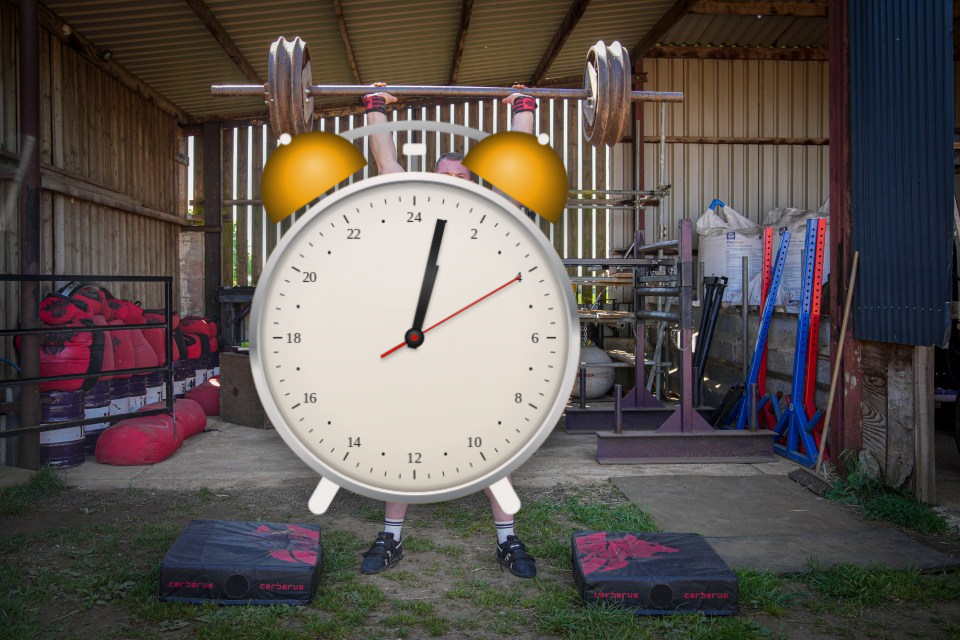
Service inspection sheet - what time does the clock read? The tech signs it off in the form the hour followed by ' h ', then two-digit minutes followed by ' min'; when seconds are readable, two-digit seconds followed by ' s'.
1 h 02 min 10 s
